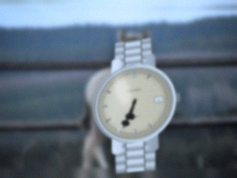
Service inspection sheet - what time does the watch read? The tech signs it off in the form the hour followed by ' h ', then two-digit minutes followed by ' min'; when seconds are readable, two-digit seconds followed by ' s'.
6 h 34 min
